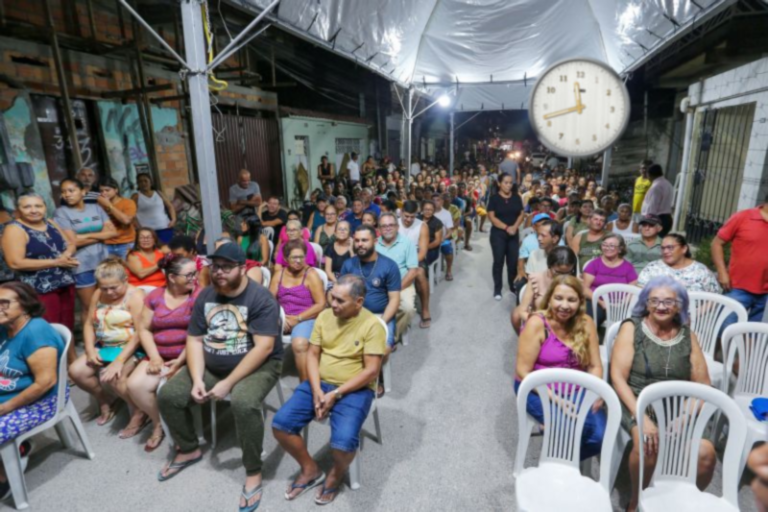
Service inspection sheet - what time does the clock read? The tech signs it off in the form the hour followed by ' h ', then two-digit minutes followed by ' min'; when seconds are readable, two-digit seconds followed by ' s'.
11 h 42 min
